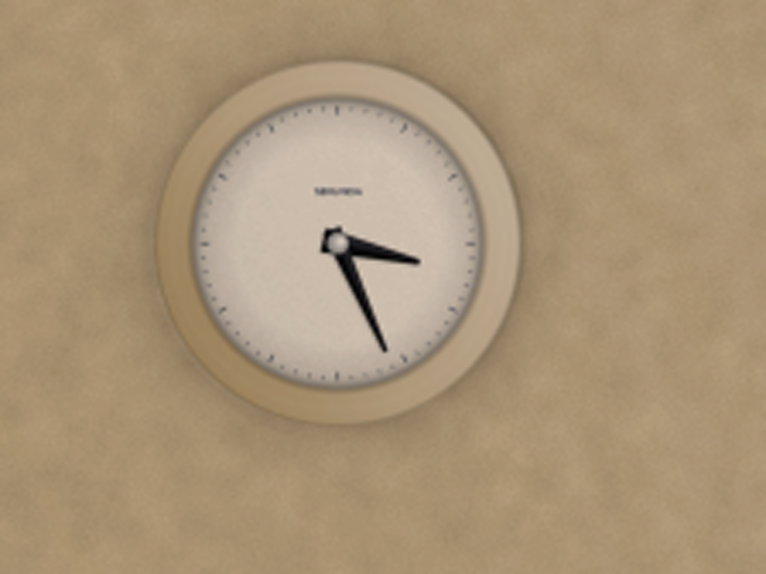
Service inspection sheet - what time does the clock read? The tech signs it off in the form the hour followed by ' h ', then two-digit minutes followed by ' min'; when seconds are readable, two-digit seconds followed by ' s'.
3 h 26 min
